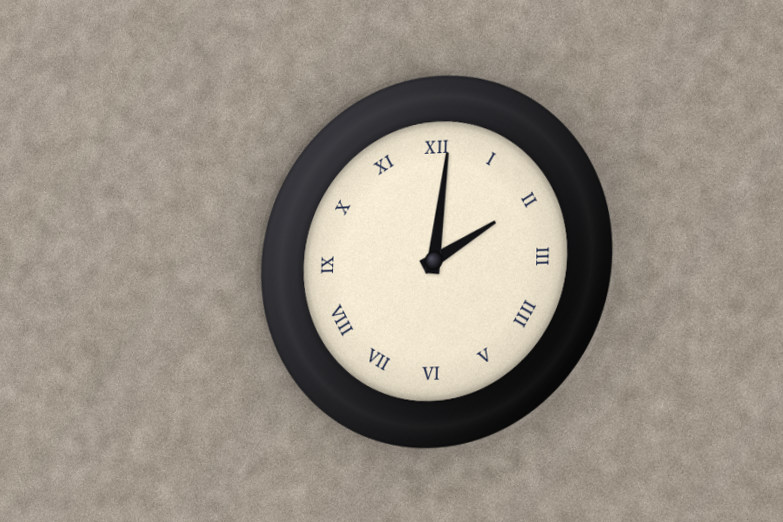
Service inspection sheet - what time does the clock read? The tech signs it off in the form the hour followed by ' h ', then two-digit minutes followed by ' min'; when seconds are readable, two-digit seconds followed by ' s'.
2 h 01 min
